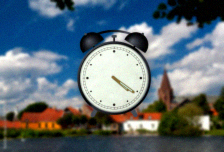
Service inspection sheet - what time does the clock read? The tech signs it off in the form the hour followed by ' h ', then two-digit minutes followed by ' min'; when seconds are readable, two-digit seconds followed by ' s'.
4 h 21 min
